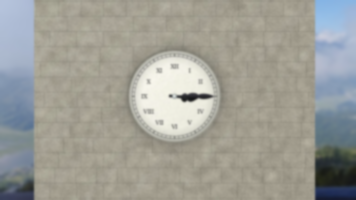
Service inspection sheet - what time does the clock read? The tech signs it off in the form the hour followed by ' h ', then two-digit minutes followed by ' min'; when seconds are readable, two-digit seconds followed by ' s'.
3 h 15 min
